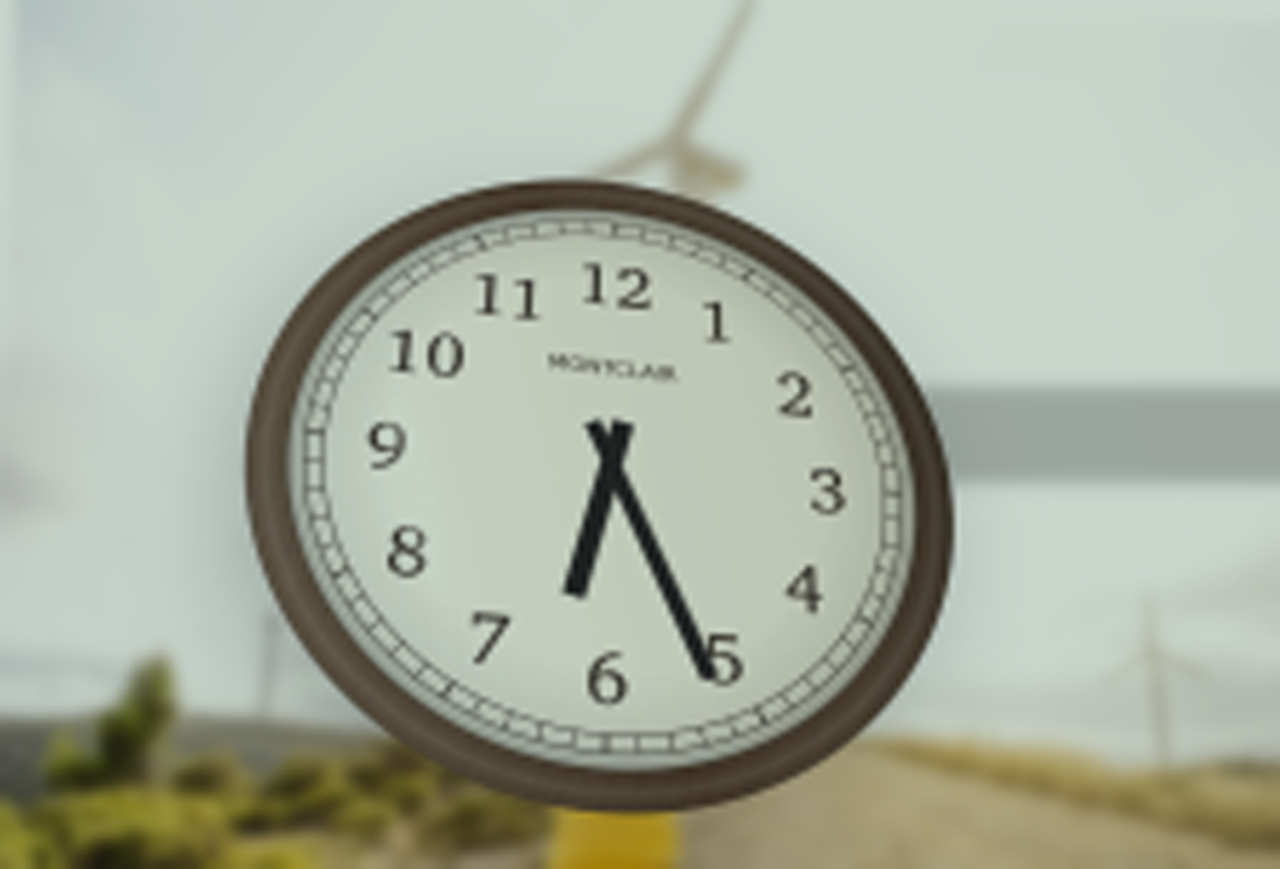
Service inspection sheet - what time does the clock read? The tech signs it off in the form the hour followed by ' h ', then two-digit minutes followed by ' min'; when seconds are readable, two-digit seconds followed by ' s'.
6 h 26 min
